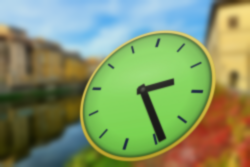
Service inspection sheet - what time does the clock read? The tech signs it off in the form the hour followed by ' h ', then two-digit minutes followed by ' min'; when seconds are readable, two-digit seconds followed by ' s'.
2 h 24 min
